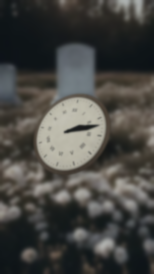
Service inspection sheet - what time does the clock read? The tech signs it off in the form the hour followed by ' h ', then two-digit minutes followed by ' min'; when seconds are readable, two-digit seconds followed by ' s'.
2 h 12 min
